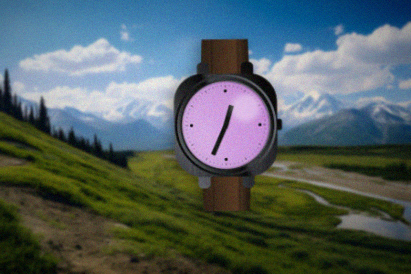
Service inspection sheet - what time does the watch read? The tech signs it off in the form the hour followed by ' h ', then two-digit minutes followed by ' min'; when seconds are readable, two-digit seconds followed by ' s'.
12 h 34 min
